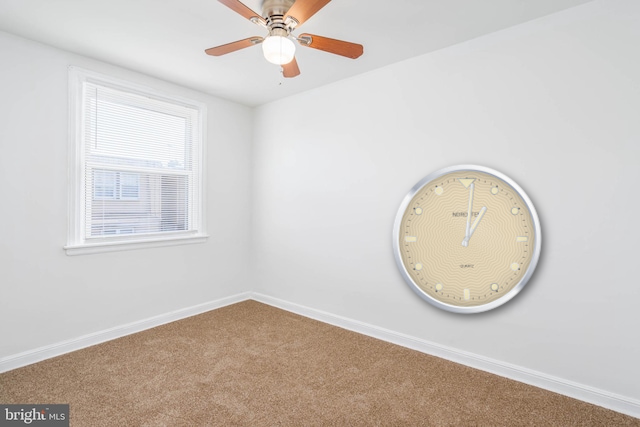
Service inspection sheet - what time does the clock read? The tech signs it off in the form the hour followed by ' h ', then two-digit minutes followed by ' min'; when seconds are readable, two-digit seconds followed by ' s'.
1 h 01 min
